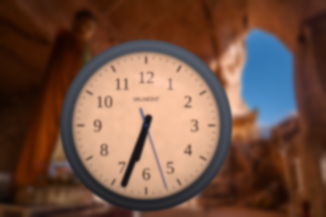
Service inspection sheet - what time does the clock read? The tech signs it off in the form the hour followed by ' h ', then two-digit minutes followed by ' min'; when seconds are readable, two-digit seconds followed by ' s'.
6 h 33 min 27 s
